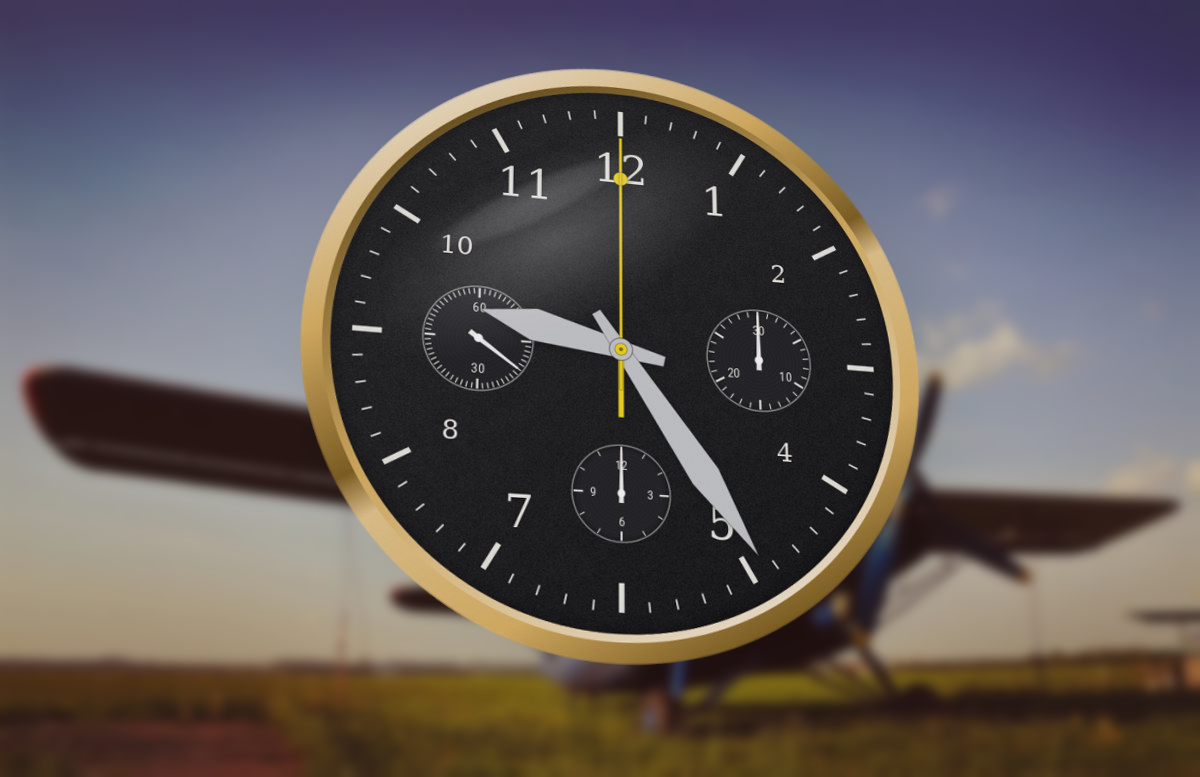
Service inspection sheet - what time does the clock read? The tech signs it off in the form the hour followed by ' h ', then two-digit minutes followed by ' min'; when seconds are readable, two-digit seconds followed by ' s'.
9 h 24 min 21 s
